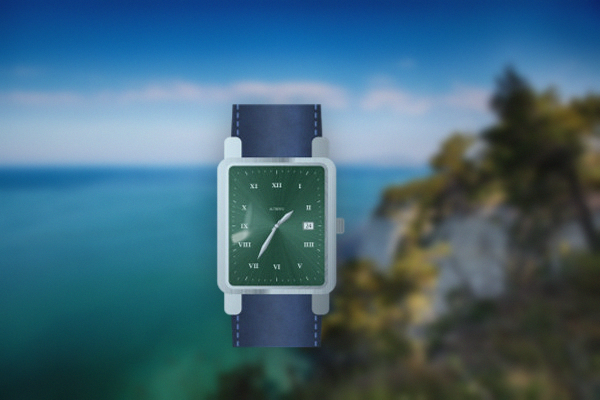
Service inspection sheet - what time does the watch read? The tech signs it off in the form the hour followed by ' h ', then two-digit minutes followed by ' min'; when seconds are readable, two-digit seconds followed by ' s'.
1 h 35 min
